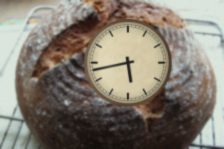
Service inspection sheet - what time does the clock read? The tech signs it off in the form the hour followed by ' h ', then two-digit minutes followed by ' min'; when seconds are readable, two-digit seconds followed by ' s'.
5 h 43 min
